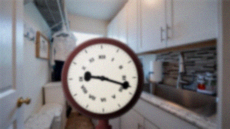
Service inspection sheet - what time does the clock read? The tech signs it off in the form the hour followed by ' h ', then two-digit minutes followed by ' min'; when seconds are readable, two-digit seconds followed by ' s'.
9 h 18 min
